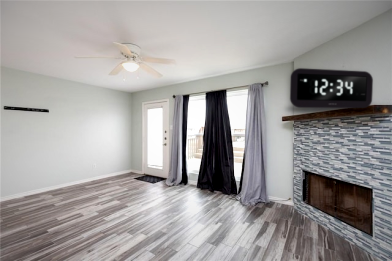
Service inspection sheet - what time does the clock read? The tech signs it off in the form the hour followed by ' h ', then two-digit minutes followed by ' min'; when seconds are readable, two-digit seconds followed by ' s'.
12 h 34 min
